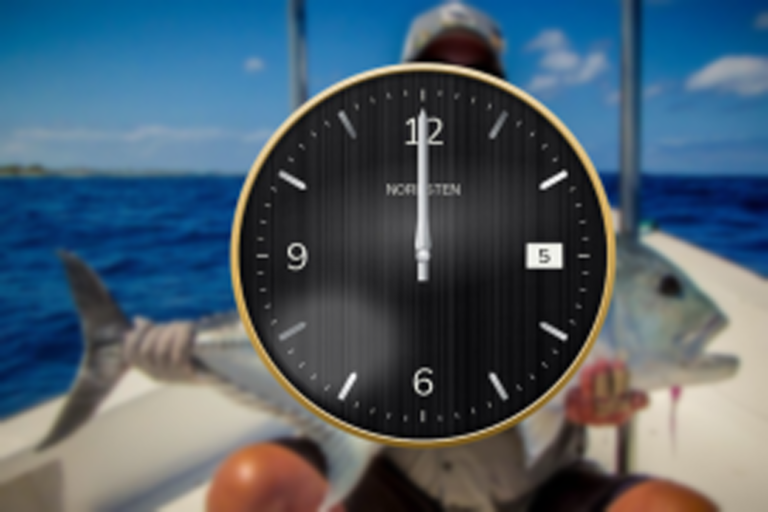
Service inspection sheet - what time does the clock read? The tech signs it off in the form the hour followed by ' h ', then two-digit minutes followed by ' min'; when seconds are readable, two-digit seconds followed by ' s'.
12 h 00 min
